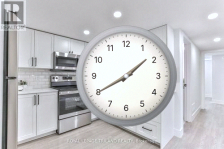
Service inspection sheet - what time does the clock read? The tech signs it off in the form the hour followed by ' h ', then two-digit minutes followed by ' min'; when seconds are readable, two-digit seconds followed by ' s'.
1 h 40 min
